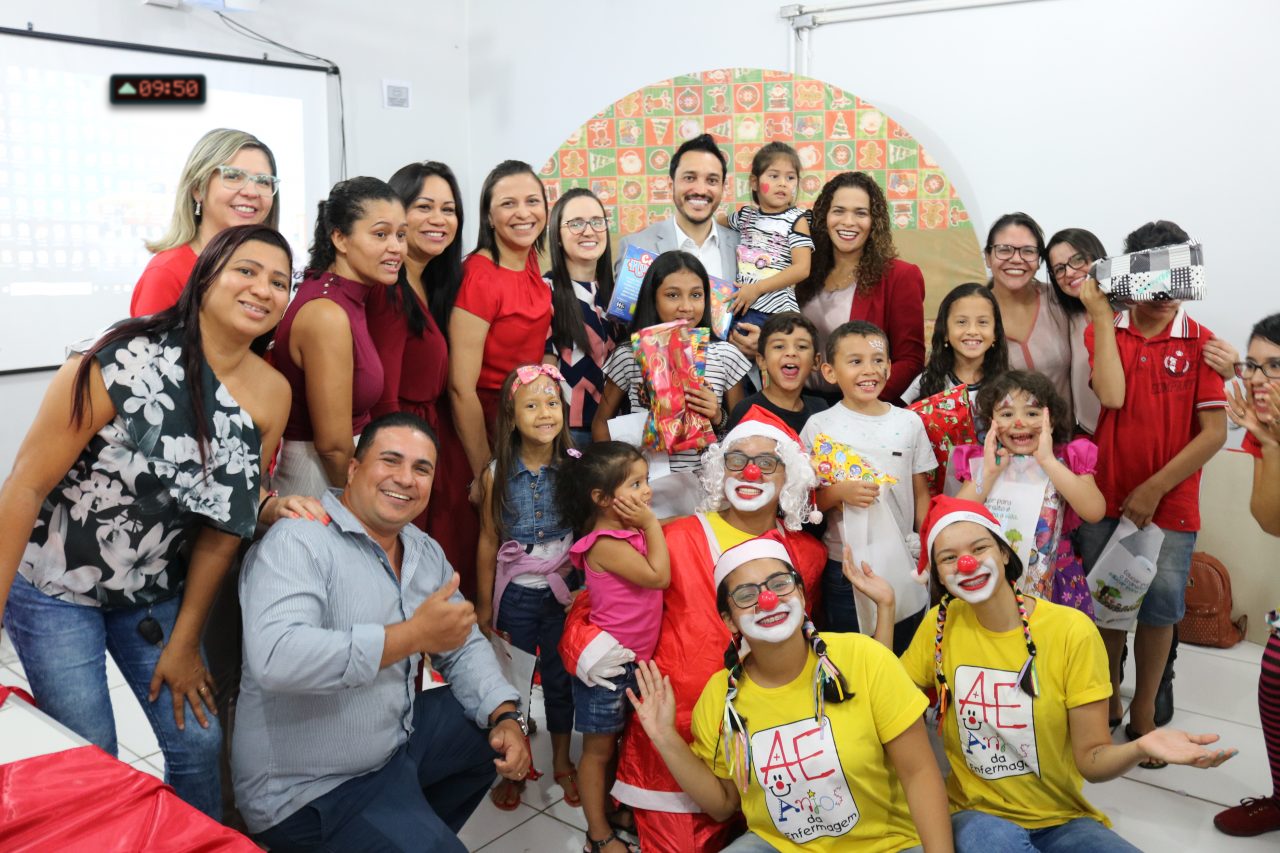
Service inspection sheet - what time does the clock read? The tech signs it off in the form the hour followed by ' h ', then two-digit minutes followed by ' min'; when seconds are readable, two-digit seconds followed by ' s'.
9 h 50 min
